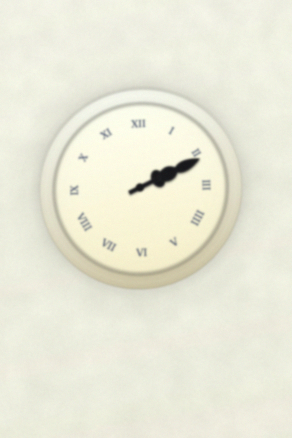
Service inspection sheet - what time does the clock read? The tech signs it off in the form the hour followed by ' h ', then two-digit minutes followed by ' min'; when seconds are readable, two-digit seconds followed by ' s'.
2 h 11 min
